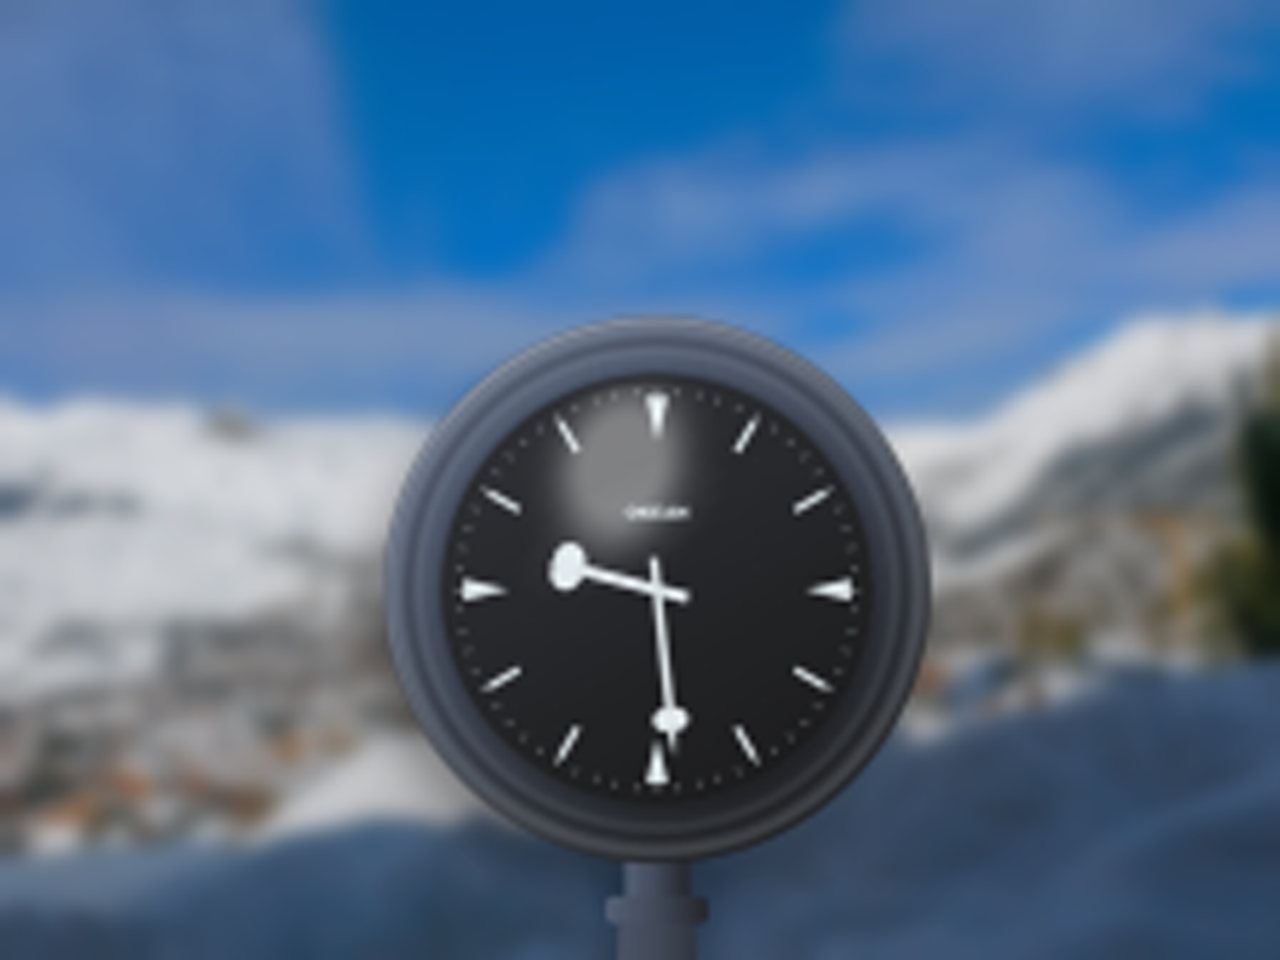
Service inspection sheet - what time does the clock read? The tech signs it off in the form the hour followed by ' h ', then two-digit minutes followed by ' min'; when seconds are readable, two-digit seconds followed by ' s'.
9 h 29 min
